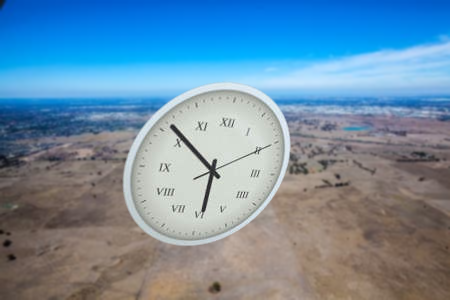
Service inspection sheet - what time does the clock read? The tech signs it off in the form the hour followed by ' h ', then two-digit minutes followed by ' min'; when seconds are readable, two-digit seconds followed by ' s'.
5 h 51 min 10 s
